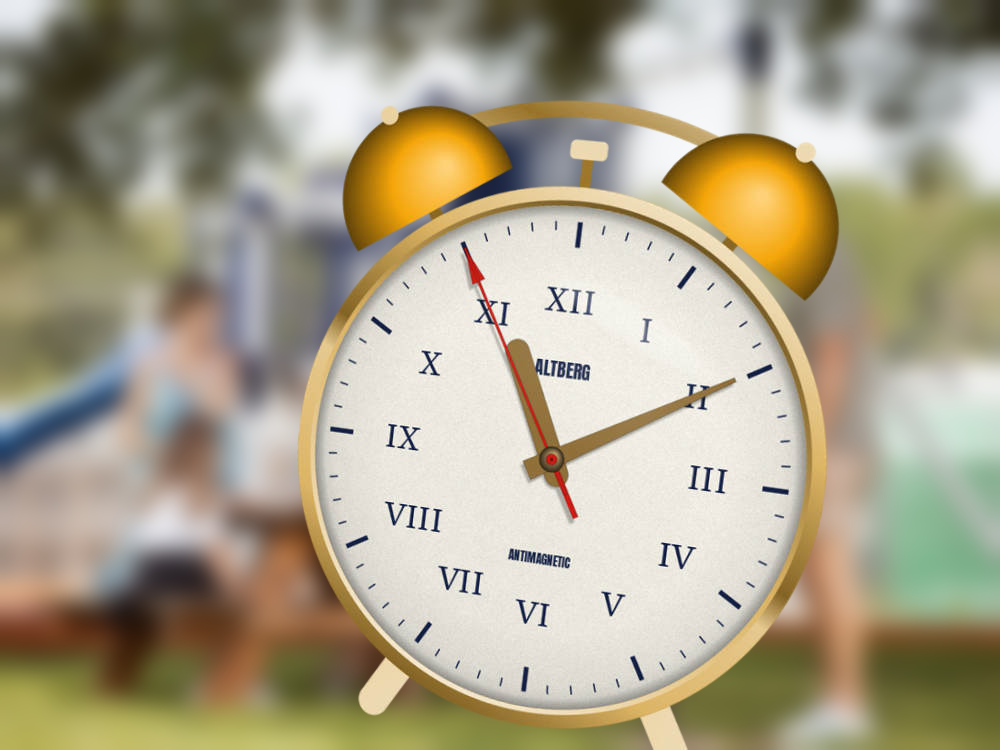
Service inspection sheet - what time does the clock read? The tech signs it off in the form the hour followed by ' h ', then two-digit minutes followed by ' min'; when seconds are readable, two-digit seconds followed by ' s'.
11 h 09 min 55 s
